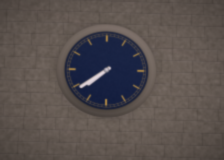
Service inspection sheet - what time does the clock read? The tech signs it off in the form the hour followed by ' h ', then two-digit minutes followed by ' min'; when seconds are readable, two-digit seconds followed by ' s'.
7 h 39 min
